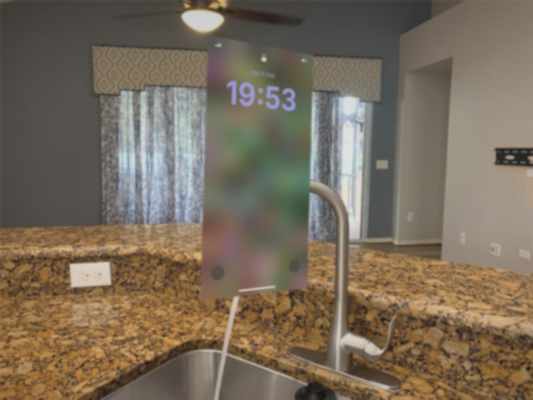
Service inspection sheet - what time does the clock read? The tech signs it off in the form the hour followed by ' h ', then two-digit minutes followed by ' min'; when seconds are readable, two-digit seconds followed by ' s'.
19 h 53 min
